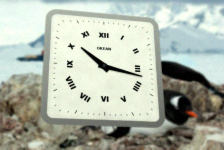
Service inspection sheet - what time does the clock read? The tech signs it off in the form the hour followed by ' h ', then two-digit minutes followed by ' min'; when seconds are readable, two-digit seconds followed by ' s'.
10 h 17 min
